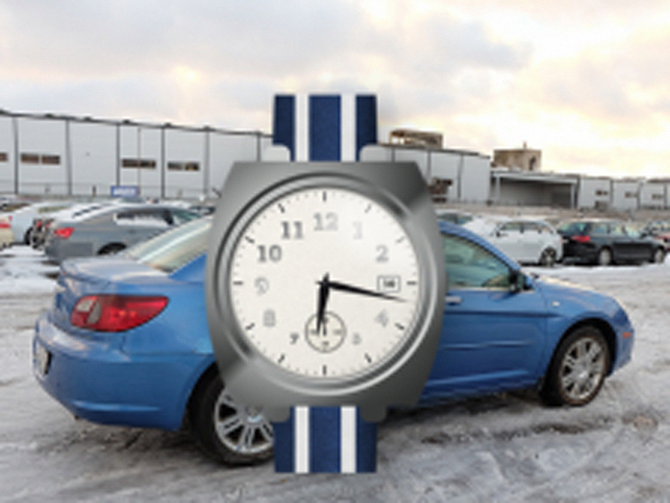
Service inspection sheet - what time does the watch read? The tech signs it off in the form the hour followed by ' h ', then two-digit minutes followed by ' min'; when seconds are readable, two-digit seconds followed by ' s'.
6 h 17 min
